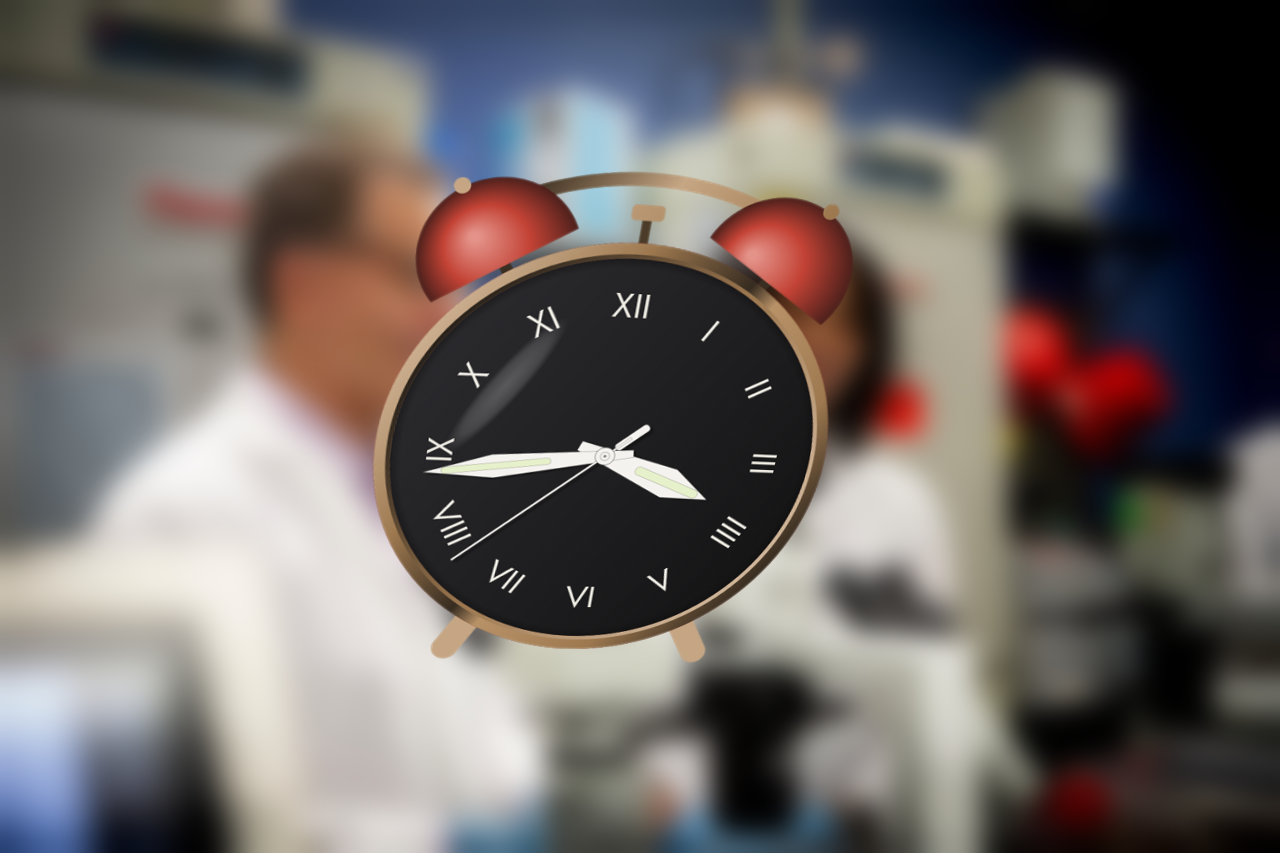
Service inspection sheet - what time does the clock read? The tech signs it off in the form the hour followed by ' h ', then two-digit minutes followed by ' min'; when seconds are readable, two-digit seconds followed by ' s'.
3 h 43 min 38 s
